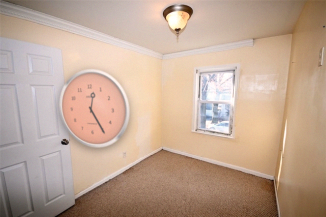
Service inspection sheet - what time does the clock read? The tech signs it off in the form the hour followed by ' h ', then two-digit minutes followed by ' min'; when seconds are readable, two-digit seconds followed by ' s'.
12 h 25 min
